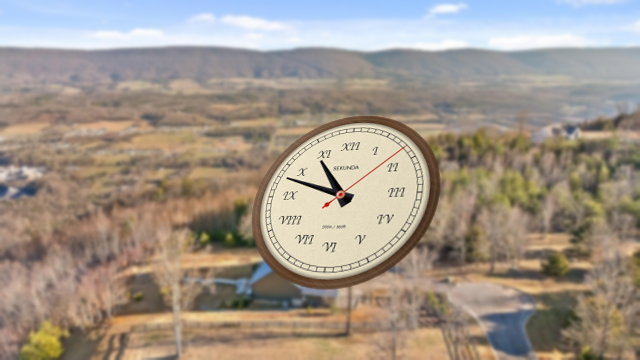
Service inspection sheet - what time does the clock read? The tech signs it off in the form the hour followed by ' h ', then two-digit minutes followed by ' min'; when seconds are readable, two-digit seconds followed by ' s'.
10 h 48 min 08 s
